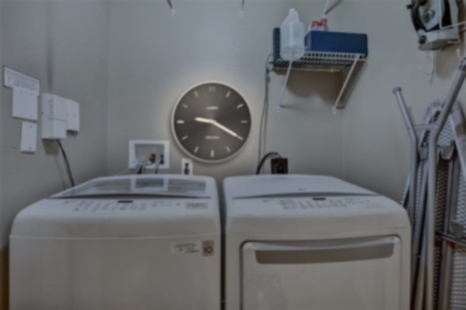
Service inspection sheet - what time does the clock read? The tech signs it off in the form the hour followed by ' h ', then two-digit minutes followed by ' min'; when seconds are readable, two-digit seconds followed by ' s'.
9 h 20 min
